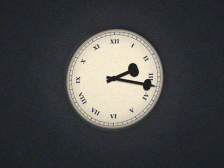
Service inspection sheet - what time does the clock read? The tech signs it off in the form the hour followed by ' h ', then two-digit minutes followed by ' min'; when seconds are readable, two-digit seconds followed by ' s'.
2 h 17 min
